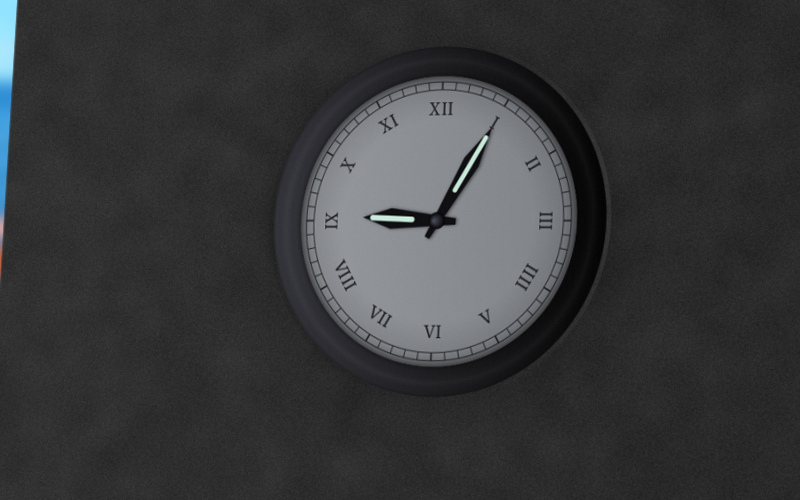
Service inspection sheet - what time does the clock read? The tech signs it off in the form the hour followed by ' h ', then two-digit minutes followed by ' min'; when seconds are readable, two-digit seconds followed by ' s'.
9 h 05 min
